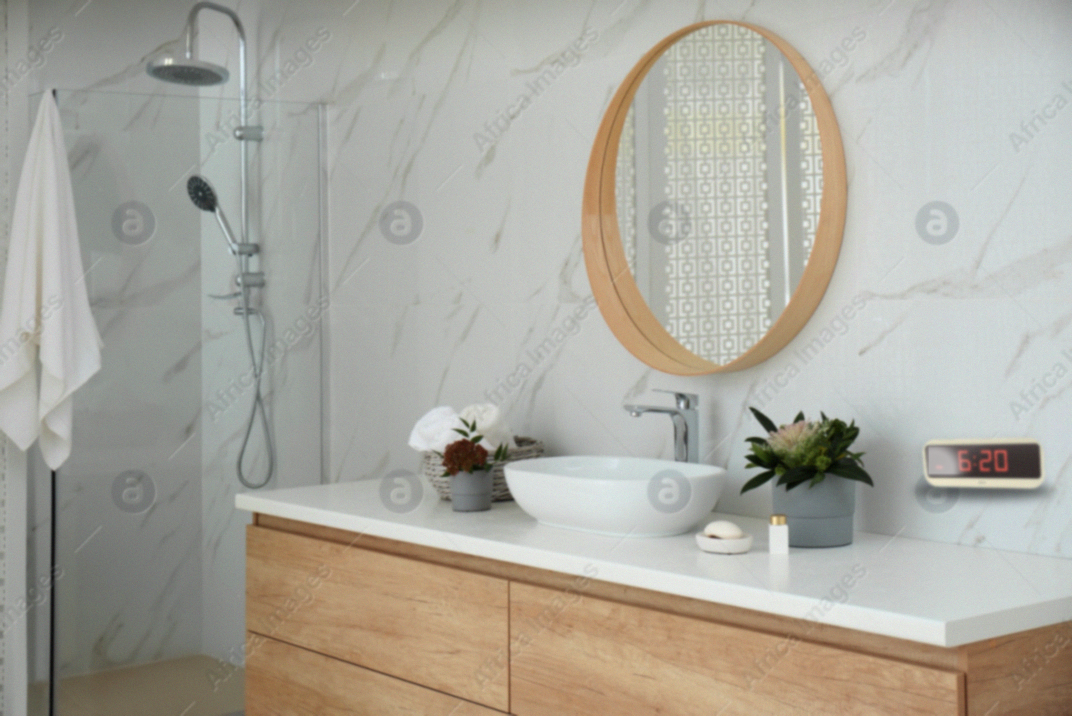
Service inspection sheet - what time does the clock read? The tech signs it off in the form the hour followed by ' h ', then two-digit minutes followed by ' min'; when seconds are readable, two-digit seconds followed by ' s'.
6 h 20 min
